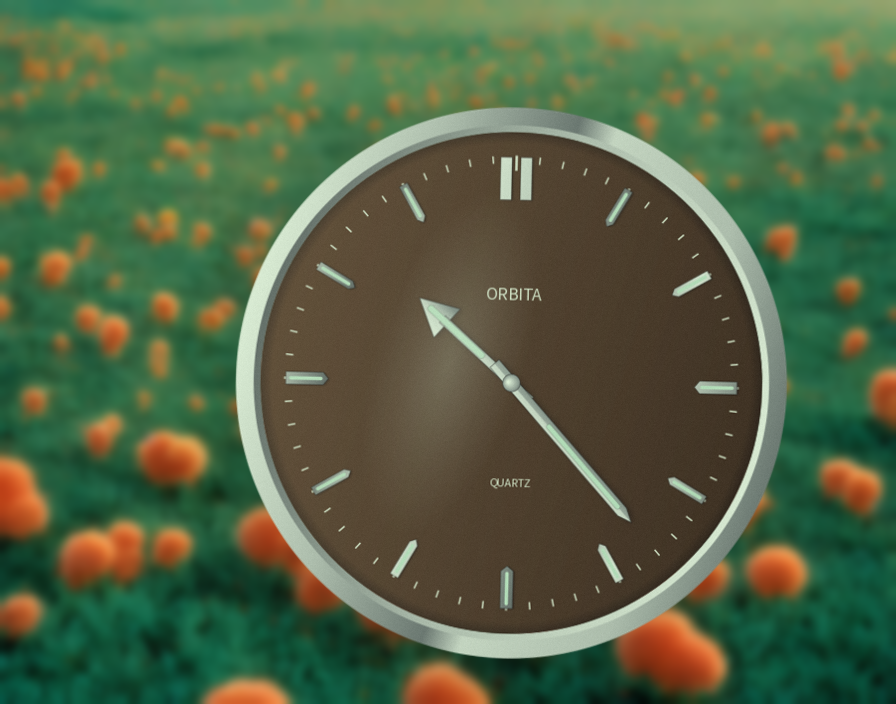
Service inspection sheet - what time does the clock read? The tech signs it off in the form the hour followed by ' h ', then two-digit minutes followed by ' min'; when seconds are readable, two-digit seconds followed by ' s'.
10 h 23 min
